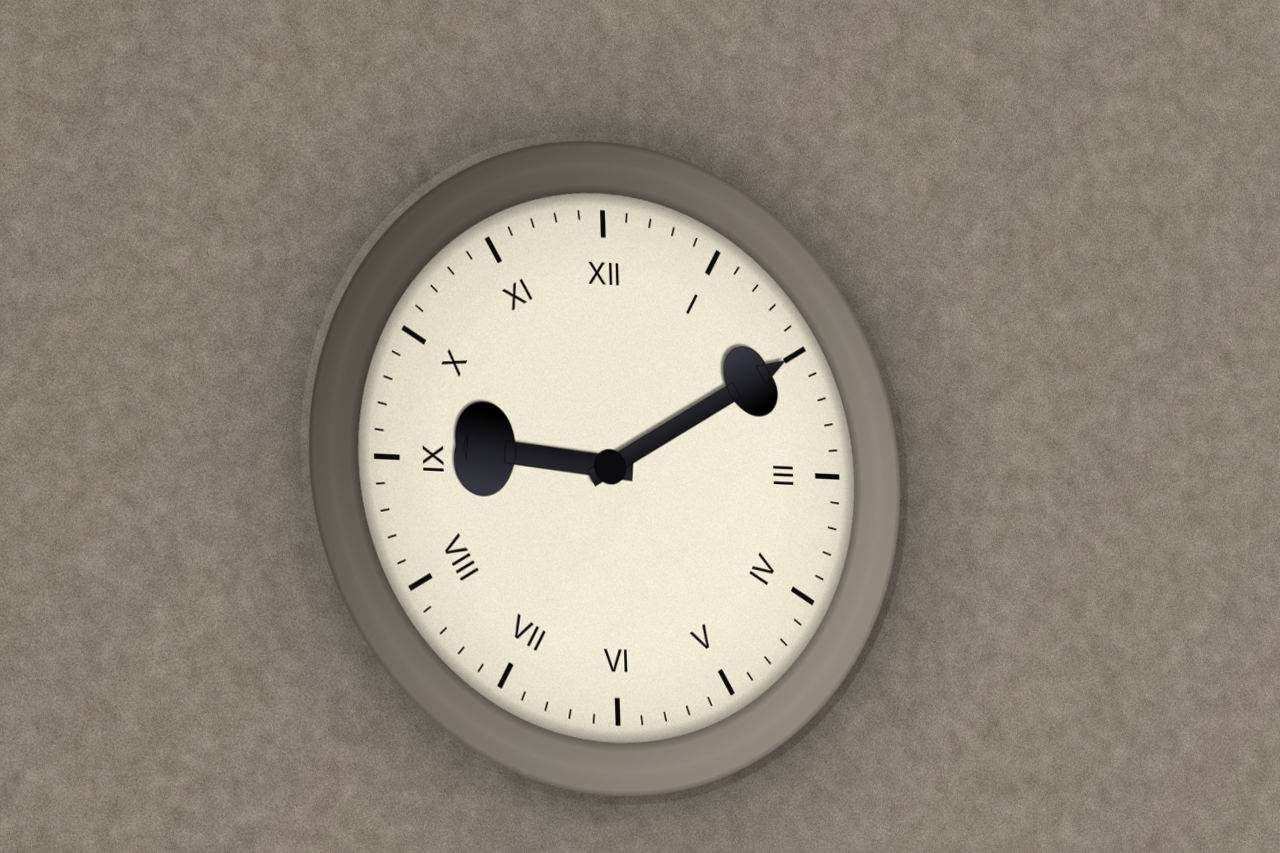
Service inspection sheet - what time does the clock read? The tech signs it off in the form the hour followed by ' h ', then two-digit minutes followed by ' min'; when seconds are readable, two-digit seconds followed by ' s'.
9 h 10 min
